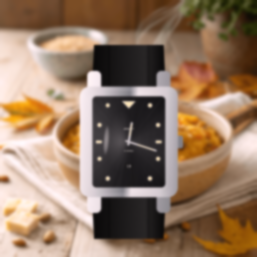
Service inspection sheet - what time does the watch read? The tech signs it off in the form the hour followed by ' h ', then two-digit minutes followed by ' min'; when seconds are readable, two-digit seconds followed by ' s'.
12 h 18 min
